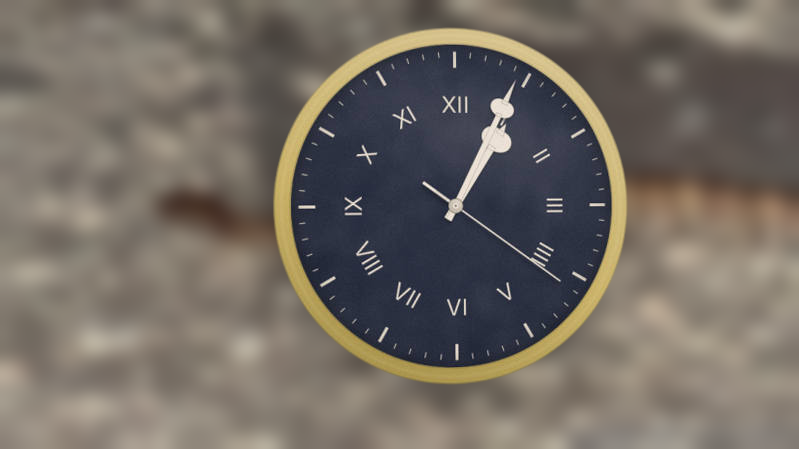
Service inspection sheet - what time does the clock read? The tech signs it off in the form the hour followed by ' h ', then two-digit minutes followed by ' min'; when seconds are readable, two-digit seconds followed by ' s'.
1 h 04 min 21 s
